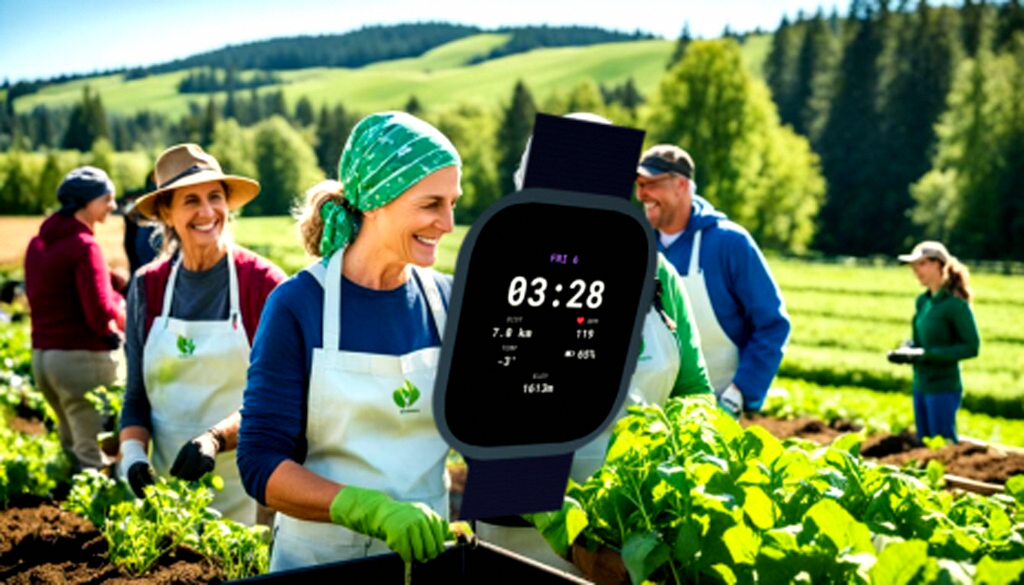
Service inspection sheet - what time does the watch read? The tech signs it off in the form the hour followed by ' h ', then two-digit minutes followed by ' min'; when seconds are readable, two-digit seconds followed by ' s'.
3 h 28 min
